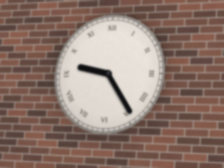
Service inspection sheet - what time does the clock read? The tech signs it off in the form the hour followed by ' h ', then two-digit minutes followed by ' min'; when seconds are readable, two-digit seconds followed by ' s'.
9 h 24 min
